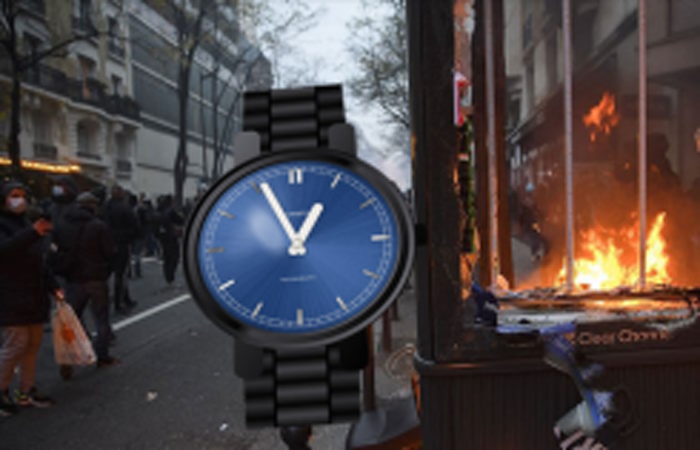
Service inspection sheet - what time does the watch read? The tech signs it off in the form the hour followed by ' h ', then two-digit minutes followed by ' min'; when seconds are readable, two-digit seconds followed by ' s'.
12 h 56 min
